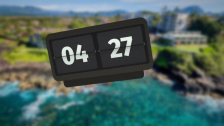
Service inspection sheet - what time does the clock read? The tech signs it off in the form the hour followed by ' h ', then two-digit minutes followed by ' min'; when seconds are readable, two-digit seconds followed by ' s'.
4 h 27 min
